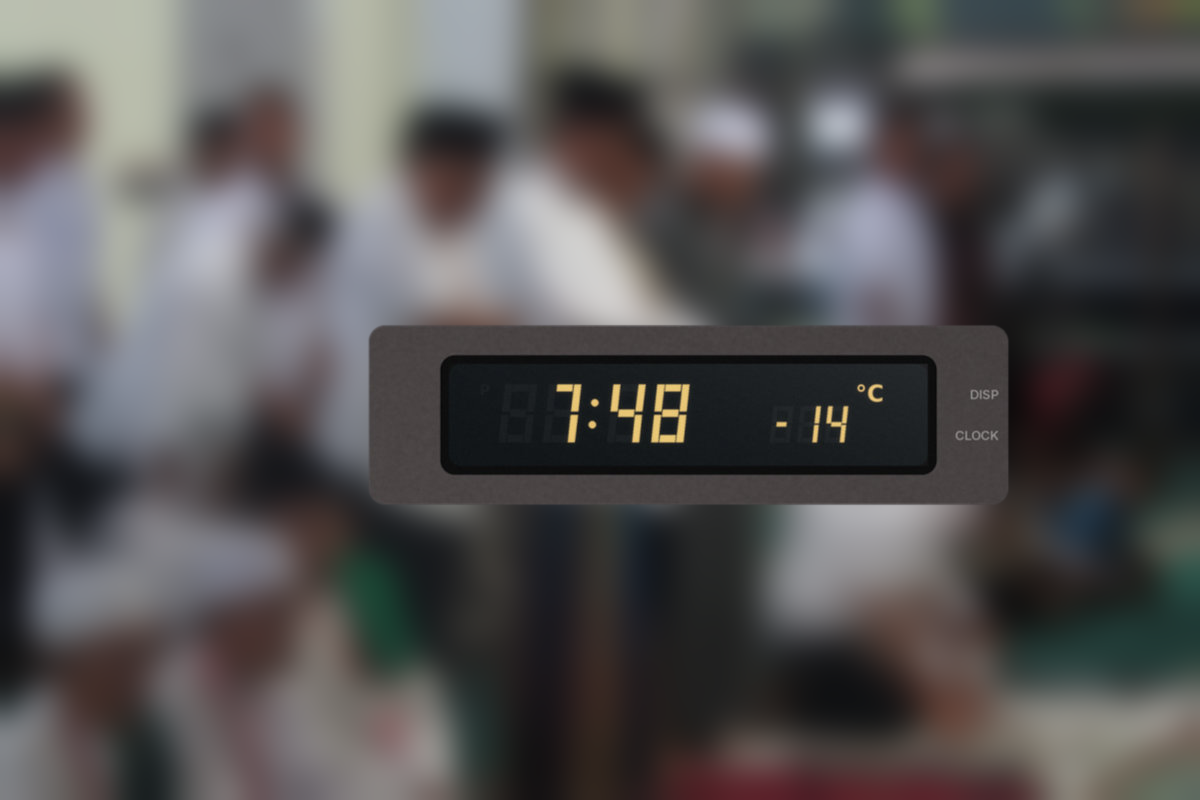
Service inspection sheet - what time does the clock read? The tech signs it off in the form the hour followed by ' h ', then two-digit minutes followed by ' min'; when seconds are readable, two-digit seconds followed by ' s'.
7 h 48 min
